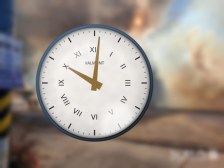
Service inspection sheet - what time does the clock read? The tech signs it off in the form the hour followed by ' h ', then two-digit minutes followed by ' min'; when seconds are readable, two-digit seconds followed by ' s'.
10 h 01 min
